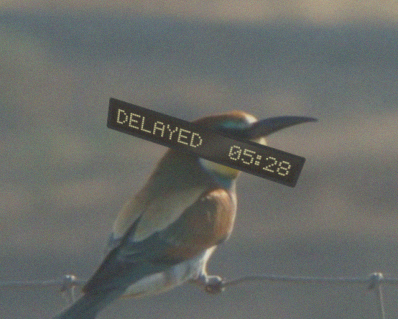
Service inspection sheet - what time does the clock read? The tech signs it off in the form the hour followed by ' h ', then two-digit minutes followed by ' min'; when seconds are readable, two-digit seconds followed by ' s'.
5 h 28 min
